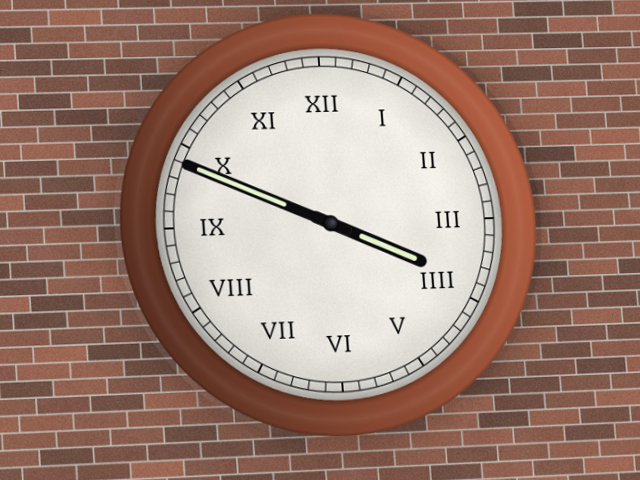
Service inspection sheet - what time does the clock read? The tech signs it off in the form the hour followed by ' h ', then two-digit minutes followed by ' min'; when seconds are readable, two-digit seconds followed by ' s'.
3 h 49 min
